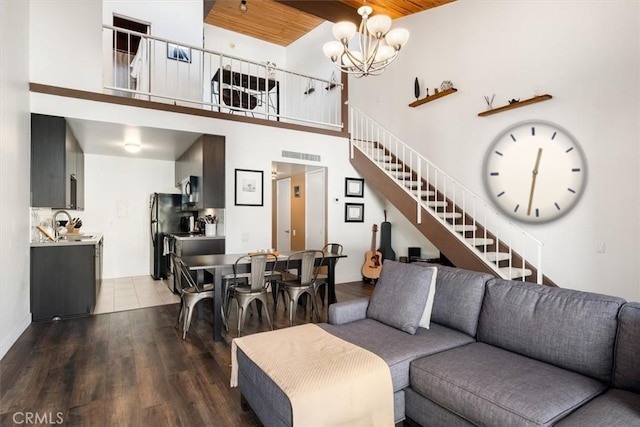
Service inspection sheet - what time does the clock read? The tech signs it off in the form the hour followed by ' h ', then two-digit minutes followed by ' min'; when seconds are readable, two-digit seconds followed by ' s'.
12 h 32 min
